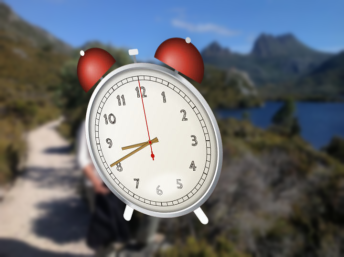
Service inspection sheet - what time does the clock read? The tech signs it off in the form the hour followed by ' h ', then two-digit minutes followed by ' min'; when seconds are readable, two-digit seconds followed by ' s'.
8 h 41 min 00 s
